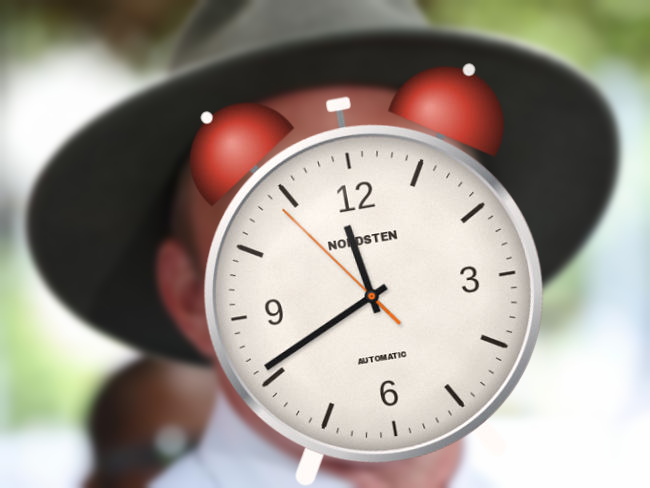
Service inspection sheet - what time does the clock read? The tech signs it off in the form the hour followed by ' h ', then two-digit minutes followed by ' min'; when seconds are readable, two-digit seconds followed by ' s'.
11 h 40 min 54 s
